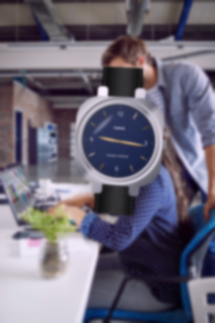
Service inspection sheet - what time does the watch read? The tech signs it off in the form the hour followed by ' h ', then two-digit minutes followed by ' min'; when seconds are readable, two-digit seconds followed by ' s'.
9 h 16 min
